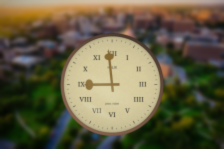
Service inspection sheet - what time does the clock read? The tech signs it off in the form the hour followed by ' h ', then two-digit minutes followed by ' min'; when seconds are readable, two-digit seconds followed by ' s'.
8 h 59 min
